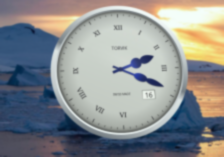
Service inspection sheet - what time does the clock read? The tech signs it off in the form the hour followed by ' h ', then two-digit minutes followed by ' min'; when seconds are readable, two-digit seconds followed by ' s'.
2 h 19 min
